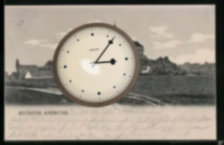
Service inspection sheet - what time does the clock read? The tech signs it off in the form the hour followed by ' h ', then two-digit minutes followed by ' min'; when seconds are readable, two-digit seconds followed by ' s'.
3 h 07 min
